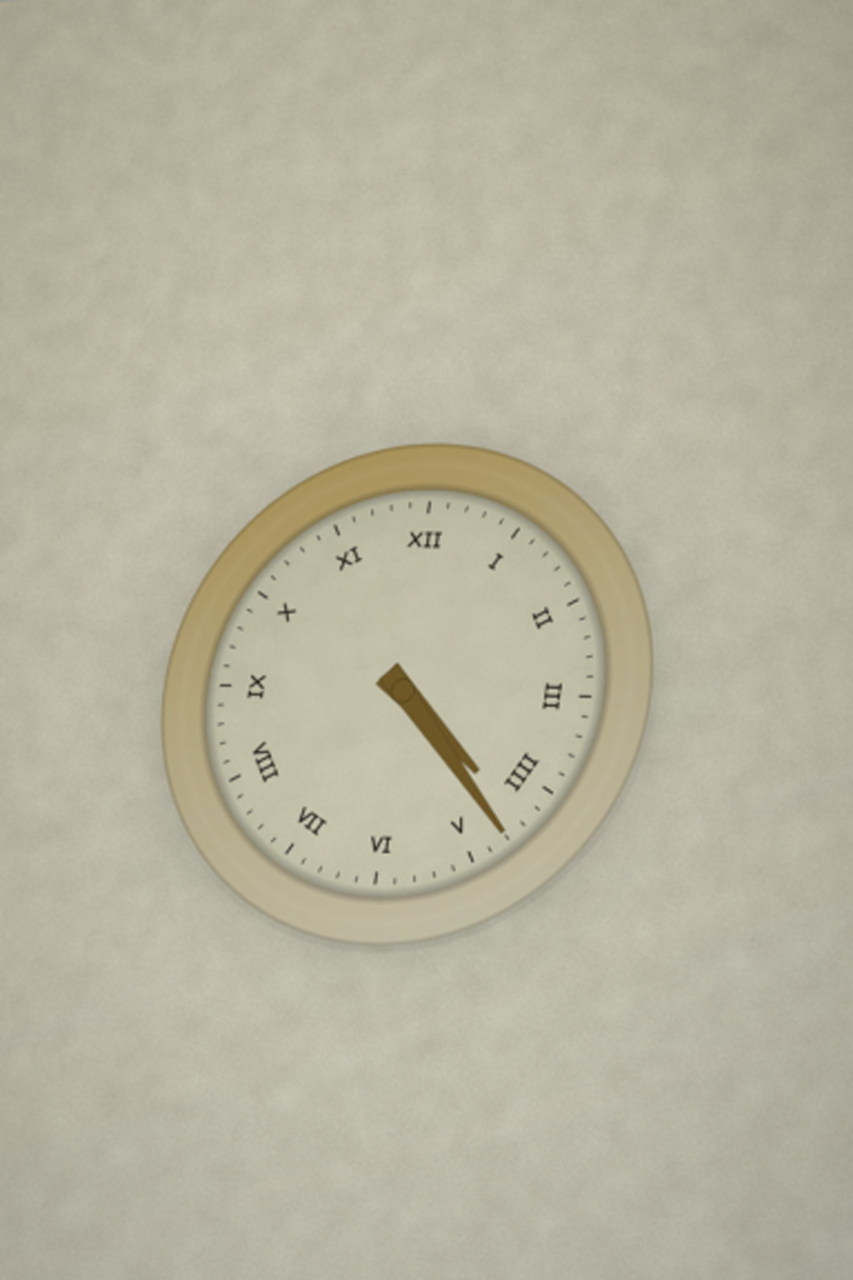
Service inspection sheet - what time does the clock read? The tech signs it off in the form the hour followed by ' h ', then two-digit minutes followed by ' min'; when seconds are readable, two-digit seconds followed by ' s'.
4 h 23 min
